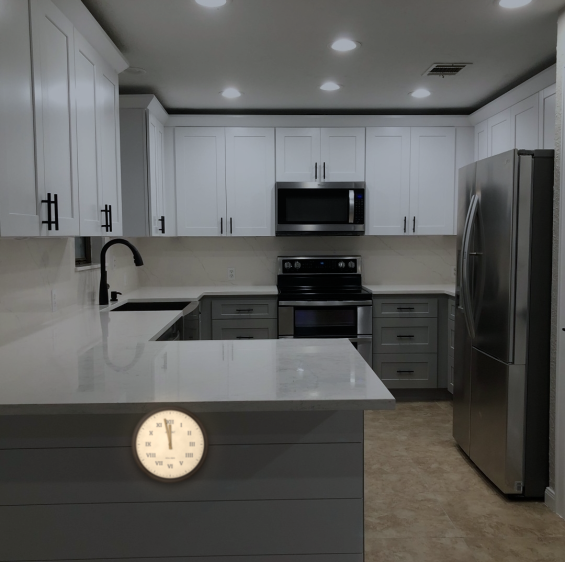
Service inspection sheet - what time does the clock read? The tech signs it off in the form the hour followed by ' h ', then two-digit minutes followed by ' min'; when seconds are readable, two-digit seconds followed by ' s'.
11 h 58 min
